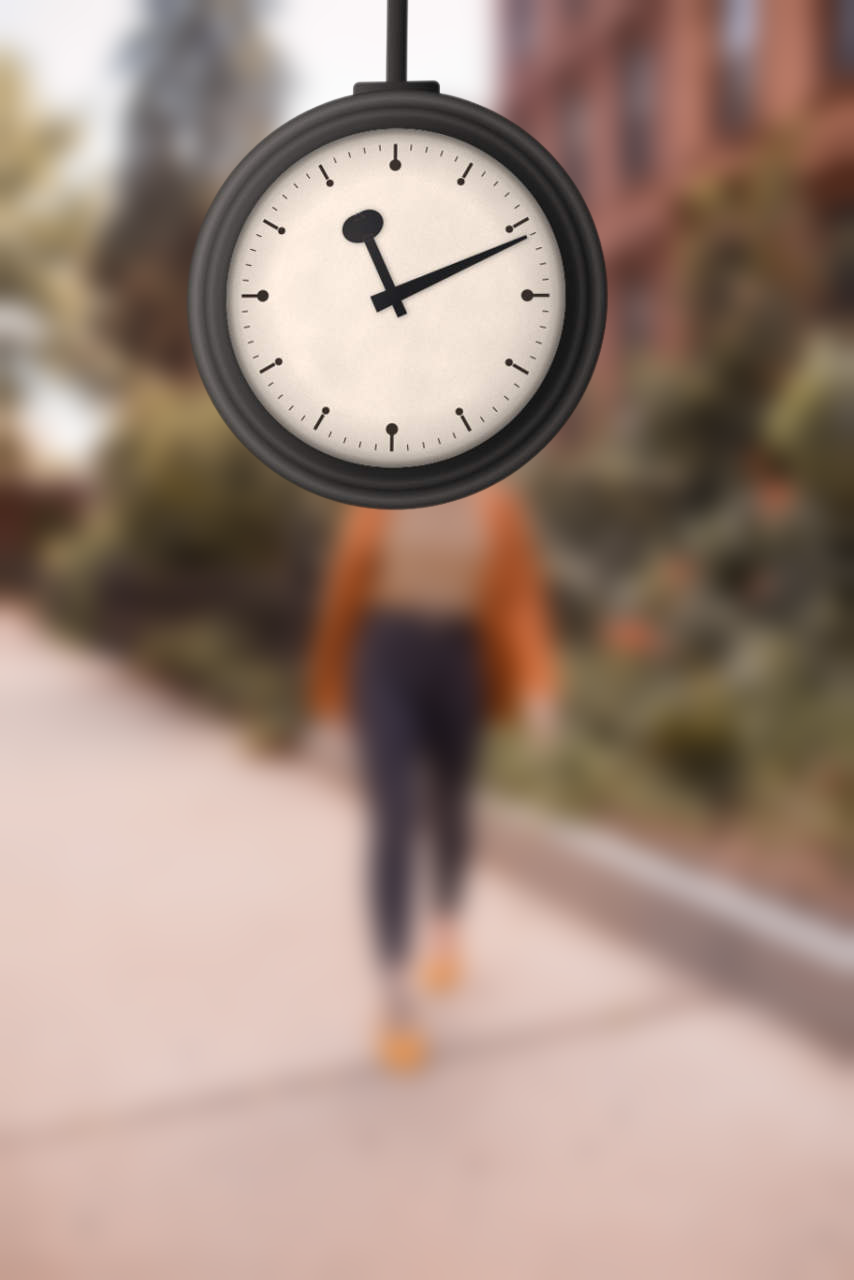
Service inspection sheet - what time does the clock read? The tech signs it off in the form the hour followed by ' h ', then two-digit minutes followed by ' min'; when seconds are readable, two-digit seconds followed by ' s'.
11 h 11 min
